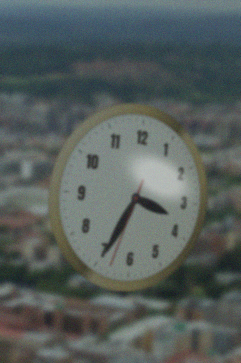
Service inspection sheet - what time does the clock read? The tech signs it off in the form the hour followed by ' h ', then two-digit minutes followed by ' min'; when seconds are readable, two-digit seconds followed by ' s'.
3 h 34 min 33 s
